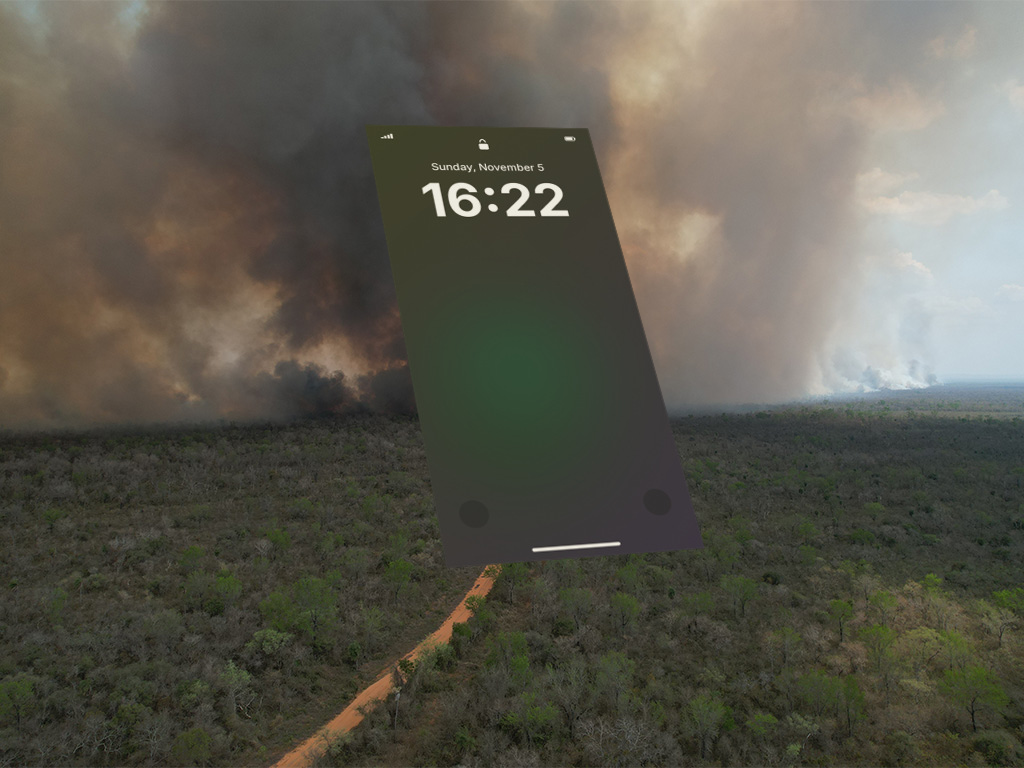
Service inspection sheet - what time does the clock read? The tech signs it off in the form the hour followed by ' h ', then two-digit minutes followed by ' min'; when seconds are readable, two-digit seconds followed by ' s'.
16 h 22 min
